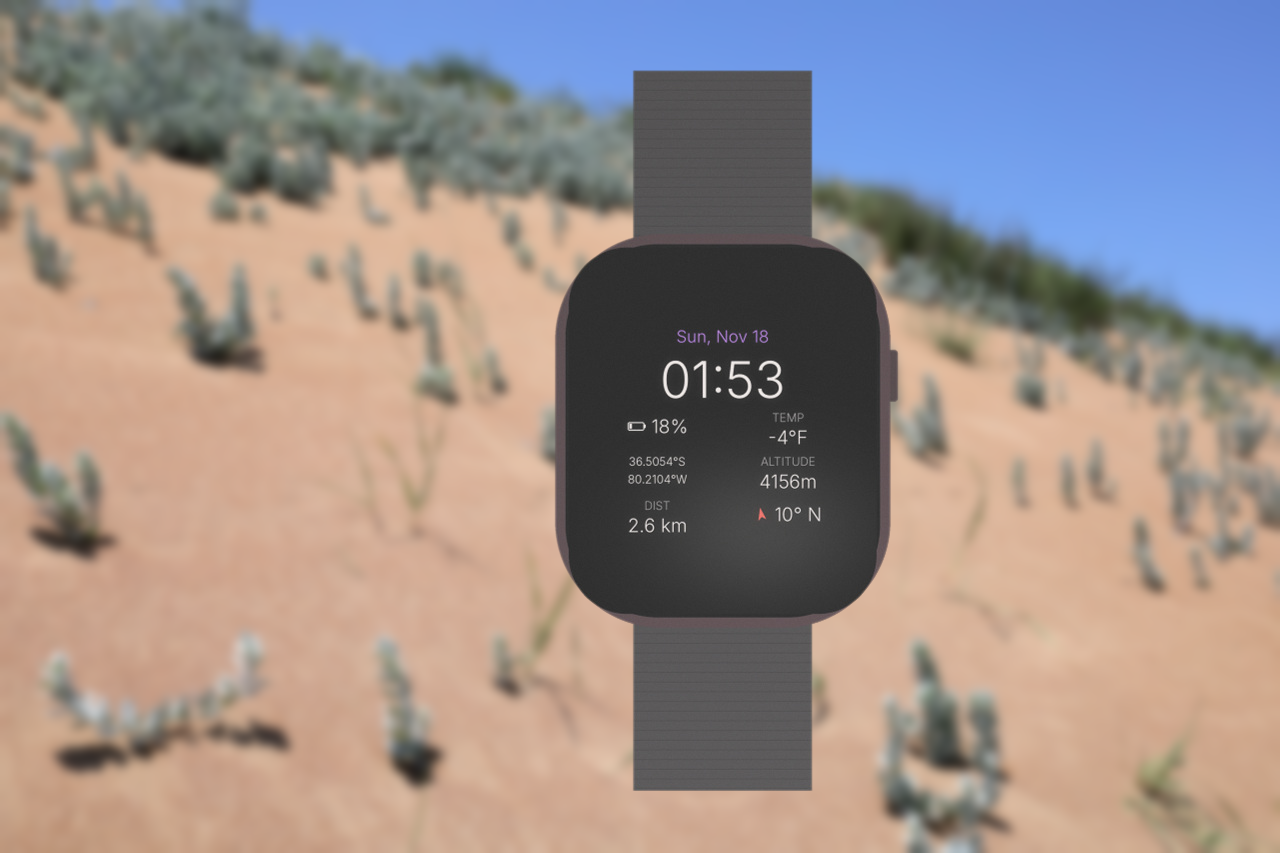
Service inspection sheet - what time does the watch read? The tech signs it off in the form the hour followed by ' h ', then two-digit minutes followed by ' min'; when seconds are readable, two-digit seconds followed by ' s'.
1 h 53 min
